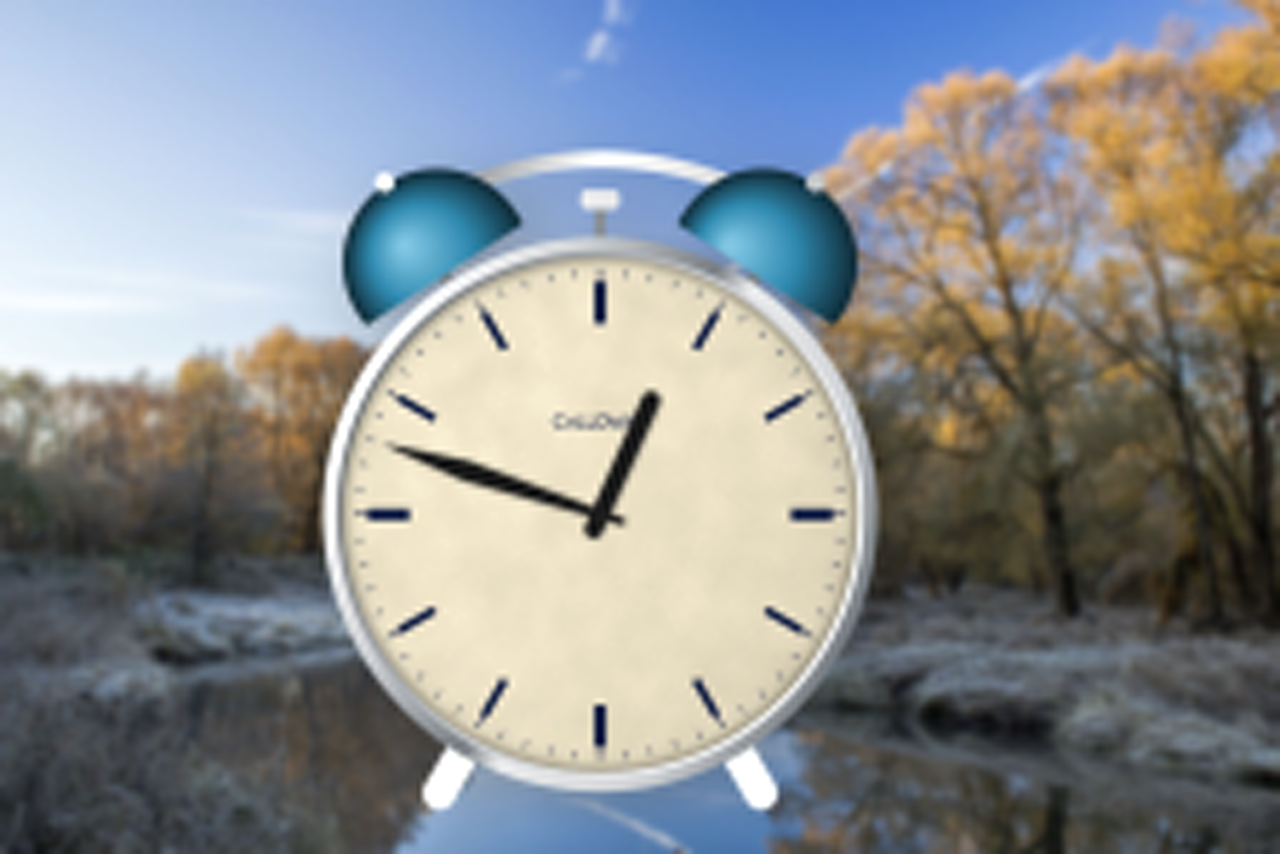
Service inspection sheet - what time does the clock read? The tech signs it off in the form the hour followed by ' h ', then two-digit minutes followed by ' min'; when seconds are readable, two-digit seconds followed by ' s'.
12 h 48 min
